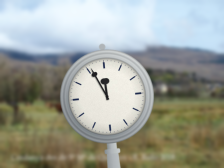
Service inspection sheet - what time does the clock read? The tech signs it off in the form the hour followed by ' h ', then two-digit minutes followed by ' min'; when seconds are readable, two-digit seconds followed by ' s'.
11 h 56 min
